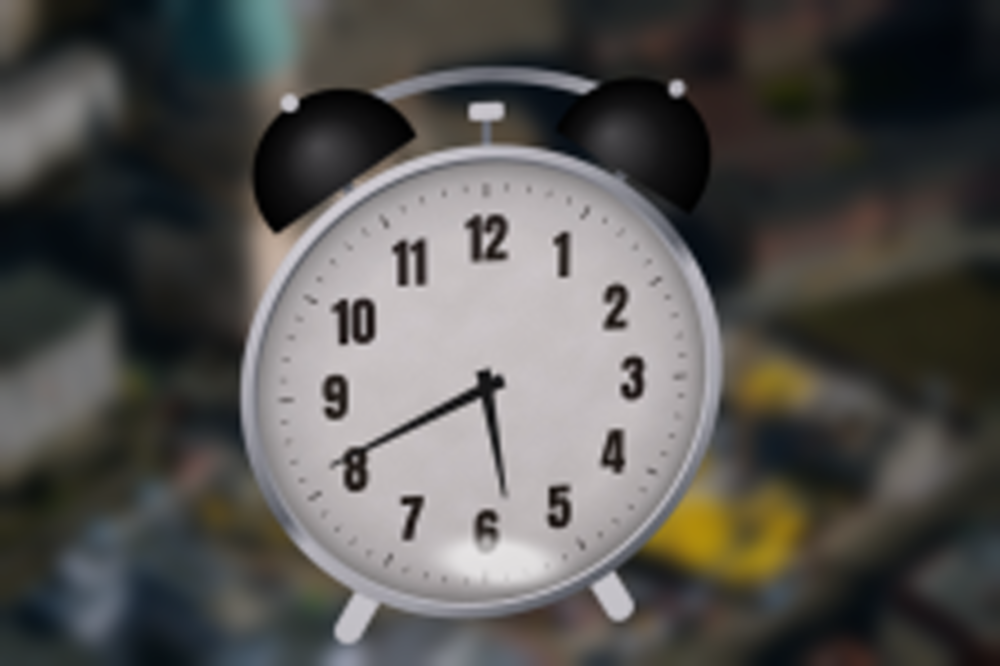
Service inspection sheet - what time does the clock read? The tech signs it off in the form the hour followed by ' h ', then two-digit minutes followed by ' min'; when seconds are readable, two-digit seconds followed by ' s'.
5 h 41 min
